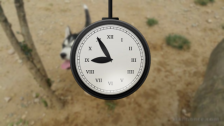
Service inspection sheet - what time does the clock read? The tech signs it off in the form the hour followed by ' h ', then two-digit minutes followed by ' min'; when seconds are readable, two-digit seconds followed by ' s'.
8 h 55 min
